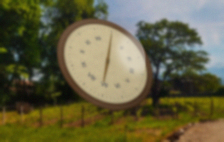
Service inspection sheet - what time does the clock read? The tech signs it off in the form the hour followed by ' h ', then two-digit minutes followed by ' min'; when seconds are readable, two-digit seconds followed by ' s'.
7 h 05 min
